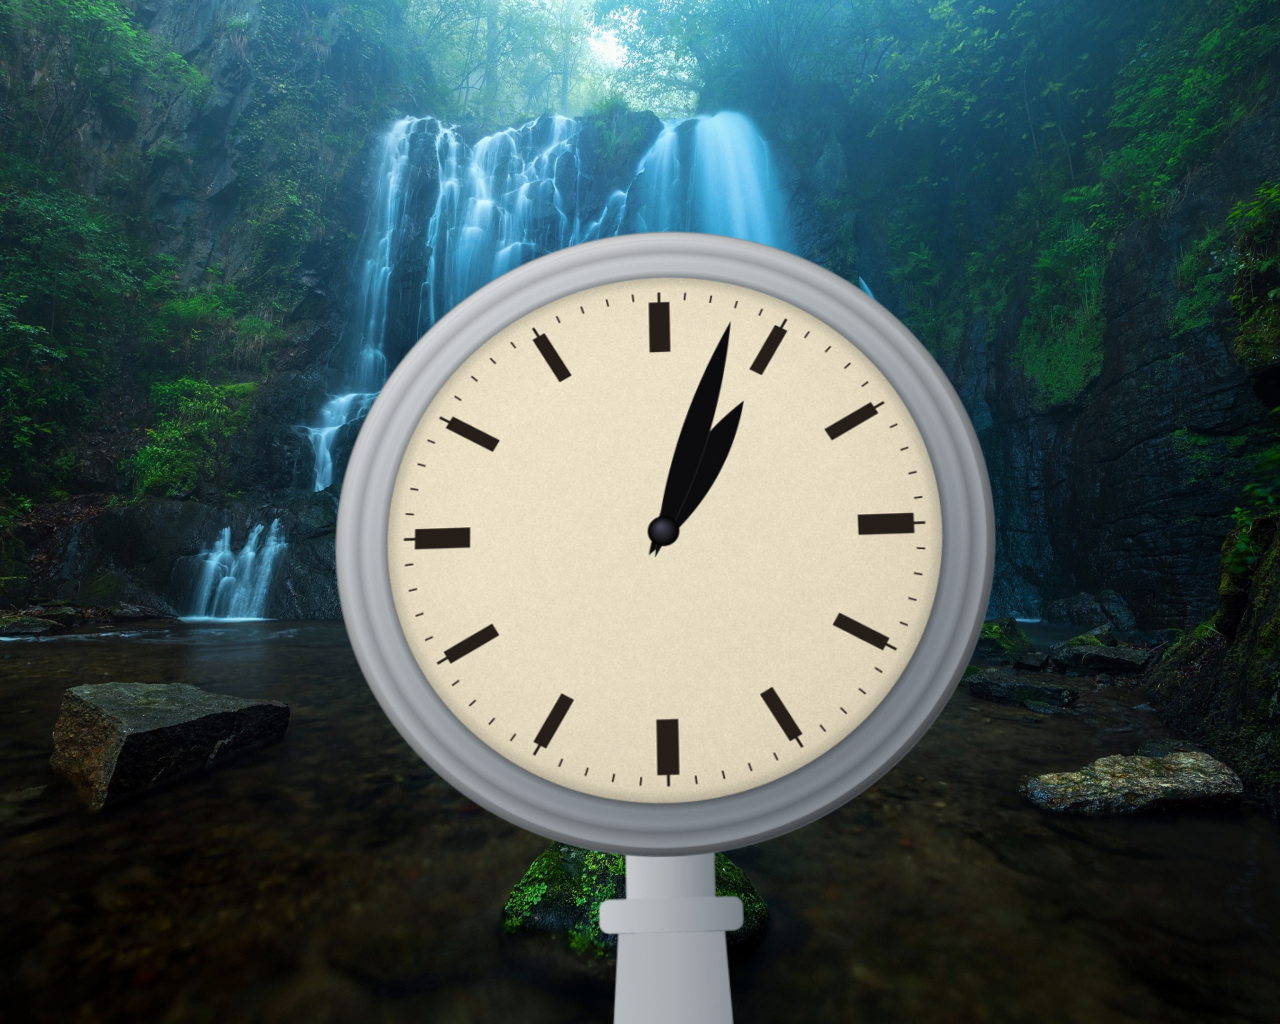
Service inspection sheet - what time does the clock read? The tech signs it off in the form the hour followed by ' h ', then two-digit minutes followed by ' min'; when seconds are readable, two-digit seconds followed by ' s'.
1 h 03 min
